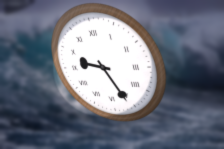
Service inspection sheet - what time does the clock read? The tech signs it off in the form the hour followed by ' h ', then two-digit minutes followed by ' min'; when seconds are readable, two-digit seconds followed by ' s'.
9 h 26 min
